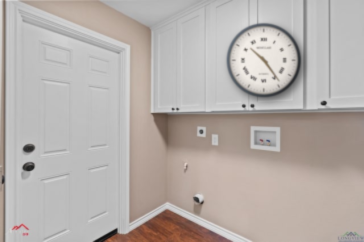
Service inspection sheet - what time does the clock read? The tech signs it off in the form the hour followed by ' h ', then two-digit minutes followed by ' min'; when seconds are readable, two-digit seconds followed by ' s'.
10 h 24 min
